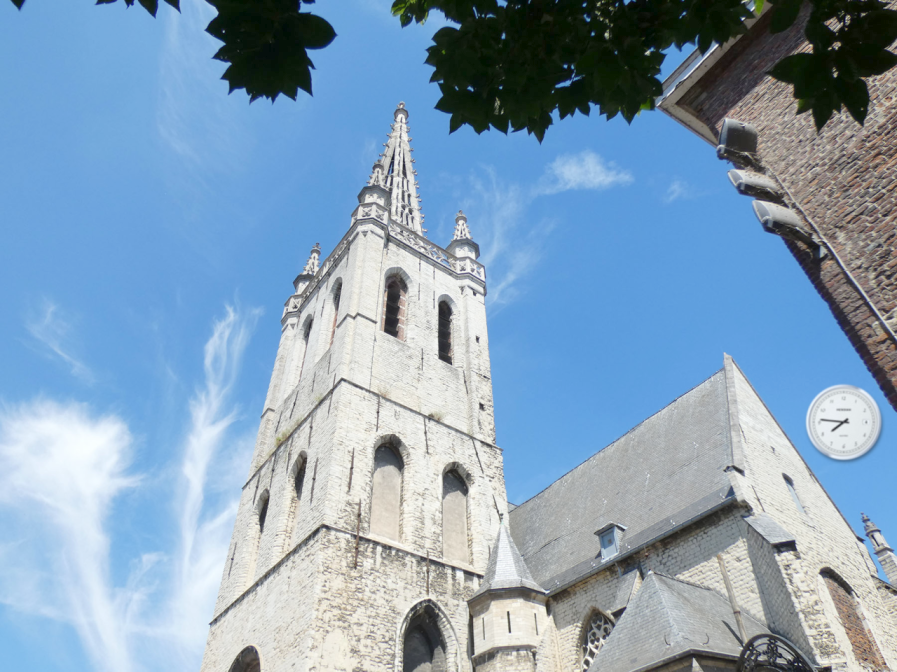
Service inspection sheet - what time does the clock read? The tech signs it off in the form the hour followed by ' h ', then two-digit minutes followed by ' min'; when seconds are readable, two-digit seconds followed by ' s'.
7 h 46 min
